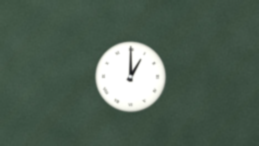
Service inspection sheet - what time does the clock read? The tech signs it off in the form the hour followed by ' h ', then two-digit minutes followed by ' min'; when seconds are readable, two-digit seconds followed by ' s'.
1 h 00 min
